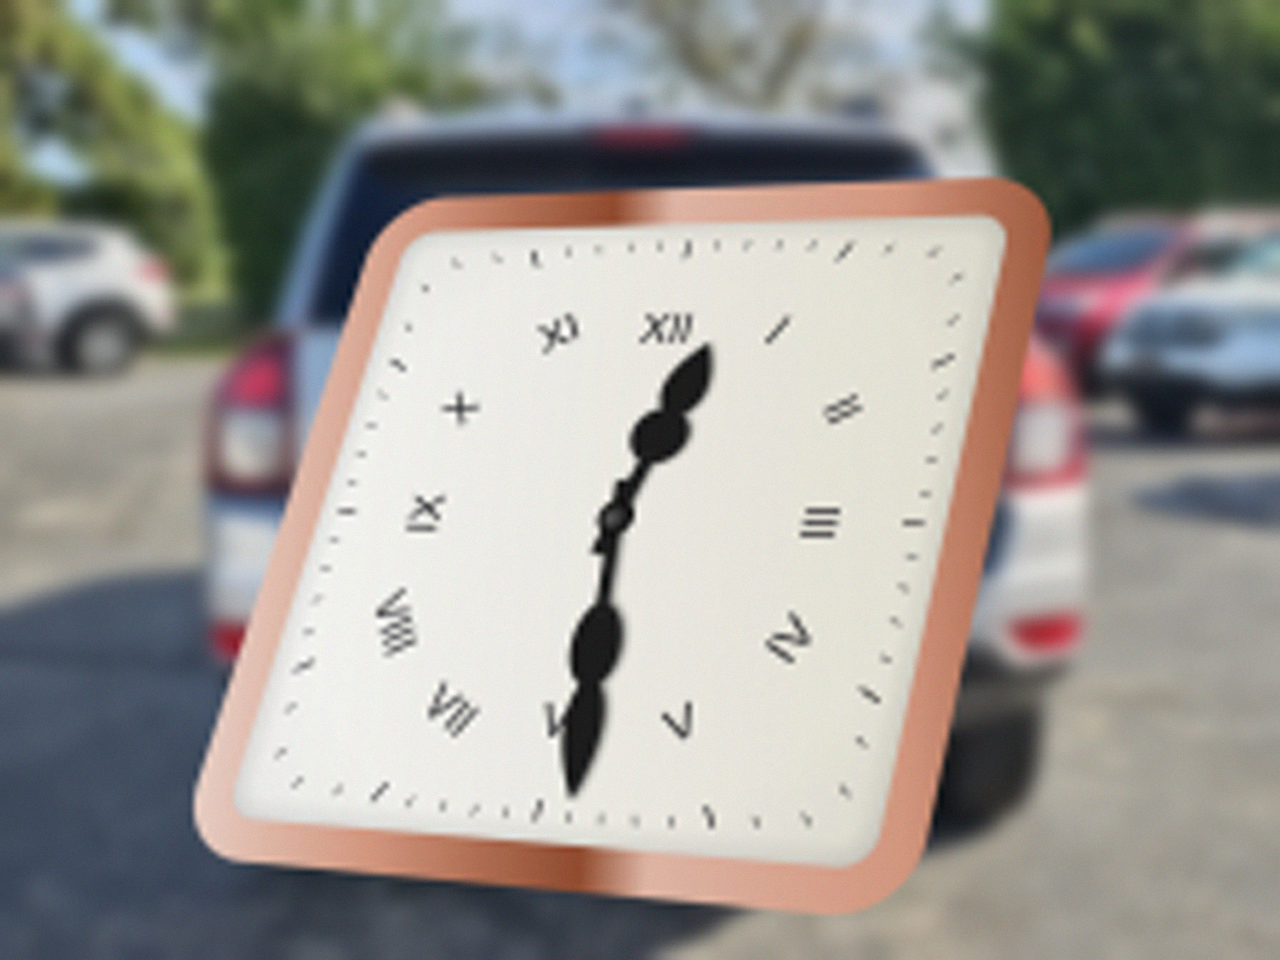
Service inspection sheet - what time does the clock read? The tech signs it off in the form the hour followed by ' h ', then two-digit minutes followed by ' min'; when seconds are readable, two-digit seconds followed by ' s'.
12 h 29 min
